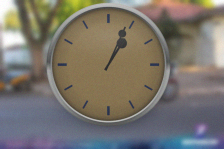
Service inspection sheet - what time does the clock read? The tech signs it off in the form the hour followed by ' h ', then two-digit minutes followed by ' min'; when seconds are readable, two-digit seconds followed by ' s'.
1 h 04 min
